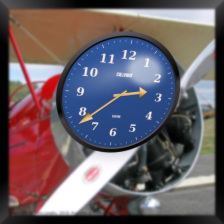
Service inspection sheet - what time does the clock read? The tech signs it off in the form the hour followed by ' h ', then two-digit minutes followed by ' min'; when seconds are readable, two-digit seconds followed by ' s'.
2 h 38 min
